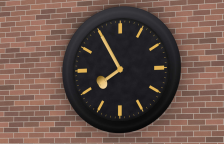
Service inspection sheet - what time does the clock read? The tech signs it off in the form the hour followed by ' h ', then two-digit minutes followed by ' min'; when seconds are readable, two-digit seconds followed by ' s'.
7 h 55 min
